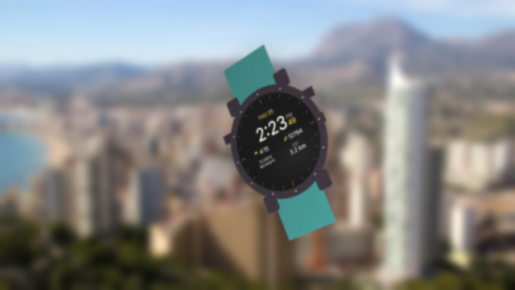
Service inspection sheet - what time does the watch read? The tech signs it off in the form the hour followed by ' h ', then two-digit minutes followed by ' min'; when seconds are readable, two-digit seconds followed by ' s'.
2 h 23 min
